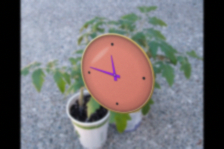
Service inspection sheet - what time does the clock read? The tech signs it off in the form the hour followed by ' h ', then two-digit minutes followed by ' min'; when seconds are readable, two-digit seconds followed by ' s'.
11 h 47 min
